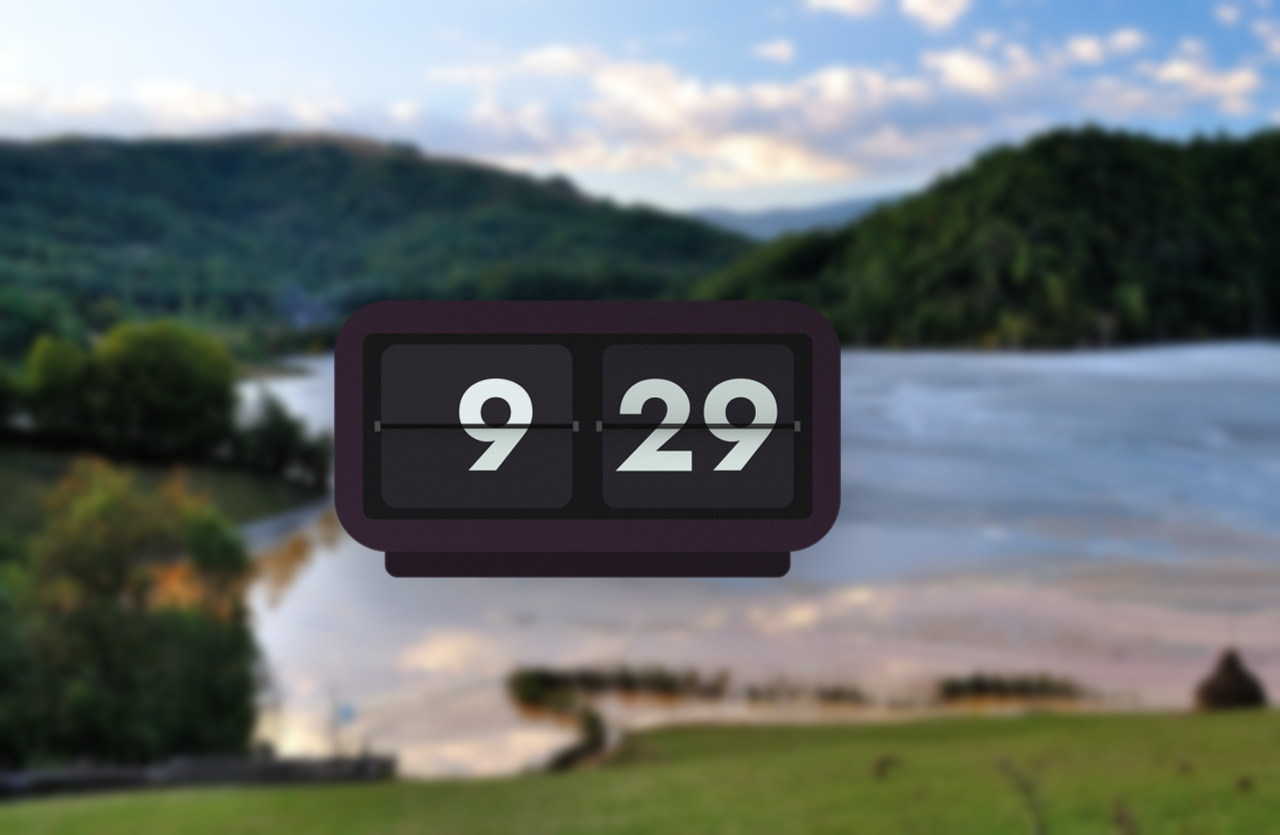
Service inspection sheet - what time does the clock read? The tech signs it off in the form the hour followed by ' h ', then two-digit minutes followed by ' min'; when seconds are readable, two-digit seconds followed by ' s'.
9 h 29 min
